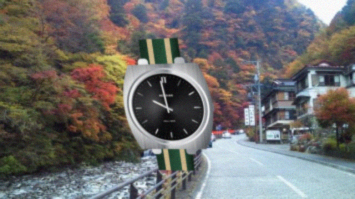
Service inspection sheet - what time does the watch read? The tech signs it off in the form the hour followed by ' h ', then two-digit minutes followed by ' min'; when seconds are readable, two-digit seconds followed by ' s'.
9 h 59 min
